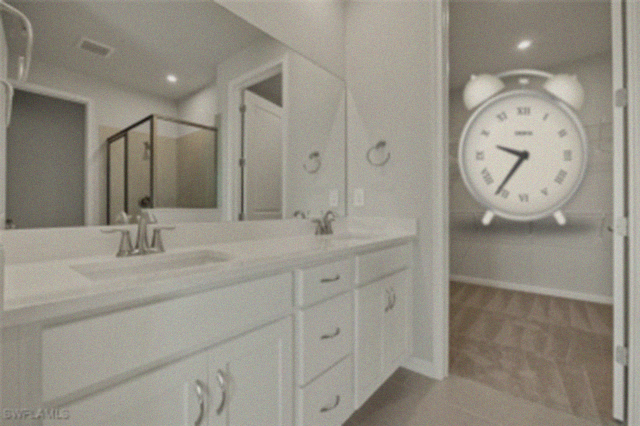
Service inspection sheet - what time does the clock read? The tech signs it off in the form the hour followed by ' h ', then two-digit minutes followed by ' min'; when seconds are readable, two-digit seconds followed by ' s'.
9 h 36 min
